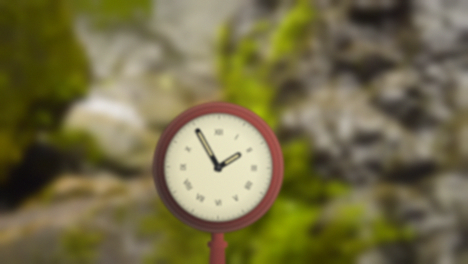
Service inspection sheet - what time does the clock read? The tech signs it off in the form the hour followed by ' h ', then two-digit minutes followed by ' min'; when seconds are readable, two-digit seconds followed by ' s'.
1 h 55 min
